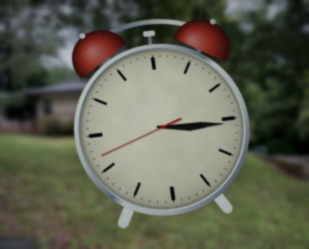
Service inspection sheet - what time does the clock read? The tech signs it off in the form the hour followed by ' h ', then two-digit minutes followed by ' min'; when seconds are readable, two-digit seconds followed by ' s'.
3 h 15 min 42 s
